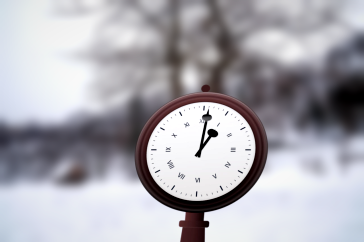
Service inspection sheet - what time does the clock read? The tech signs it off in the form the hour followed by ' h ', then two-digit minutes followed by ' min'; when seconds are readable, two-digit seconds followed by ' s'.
1 h 01 min
